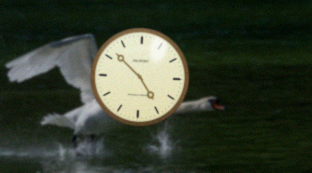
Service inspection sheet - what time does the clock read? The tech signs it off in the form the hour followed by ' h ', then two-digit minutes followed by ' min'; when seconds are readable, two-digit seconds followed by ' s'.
4 h 52 min
